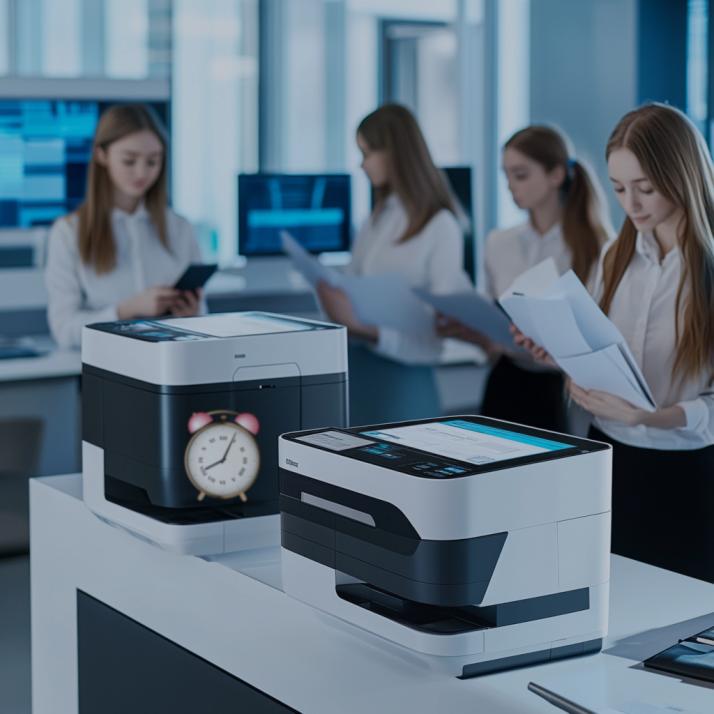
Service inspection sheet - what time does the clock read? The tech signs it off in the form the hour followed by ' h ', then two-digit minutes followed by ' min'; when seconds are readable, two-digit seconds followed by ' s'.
8 h 04 min
